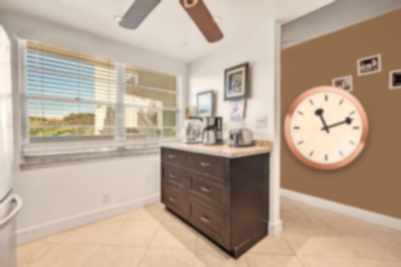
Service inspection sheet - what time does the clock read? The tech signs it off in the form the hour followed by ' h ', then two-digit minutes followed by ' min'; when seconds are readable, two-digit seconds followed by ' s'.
11 h 12 min
